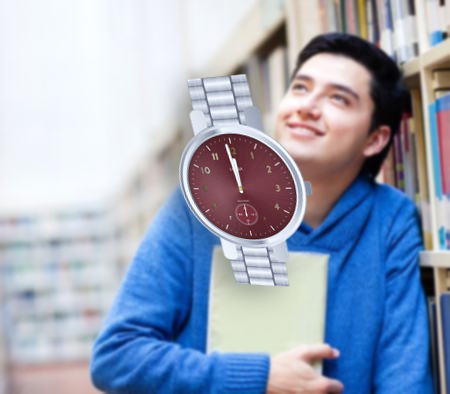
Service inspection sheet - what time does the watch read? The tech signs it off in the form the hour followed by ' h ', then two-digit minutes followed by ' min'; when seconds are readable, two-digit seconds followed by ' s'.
11 h 59 min
